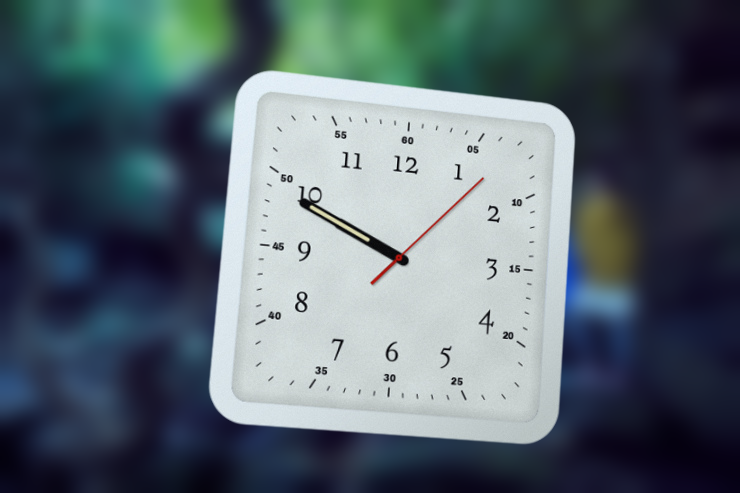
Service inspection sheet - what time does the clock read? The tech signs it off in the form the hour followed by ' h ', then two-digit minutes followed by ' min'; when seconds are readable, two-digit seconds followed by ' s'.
9 h 49 min 07 s
